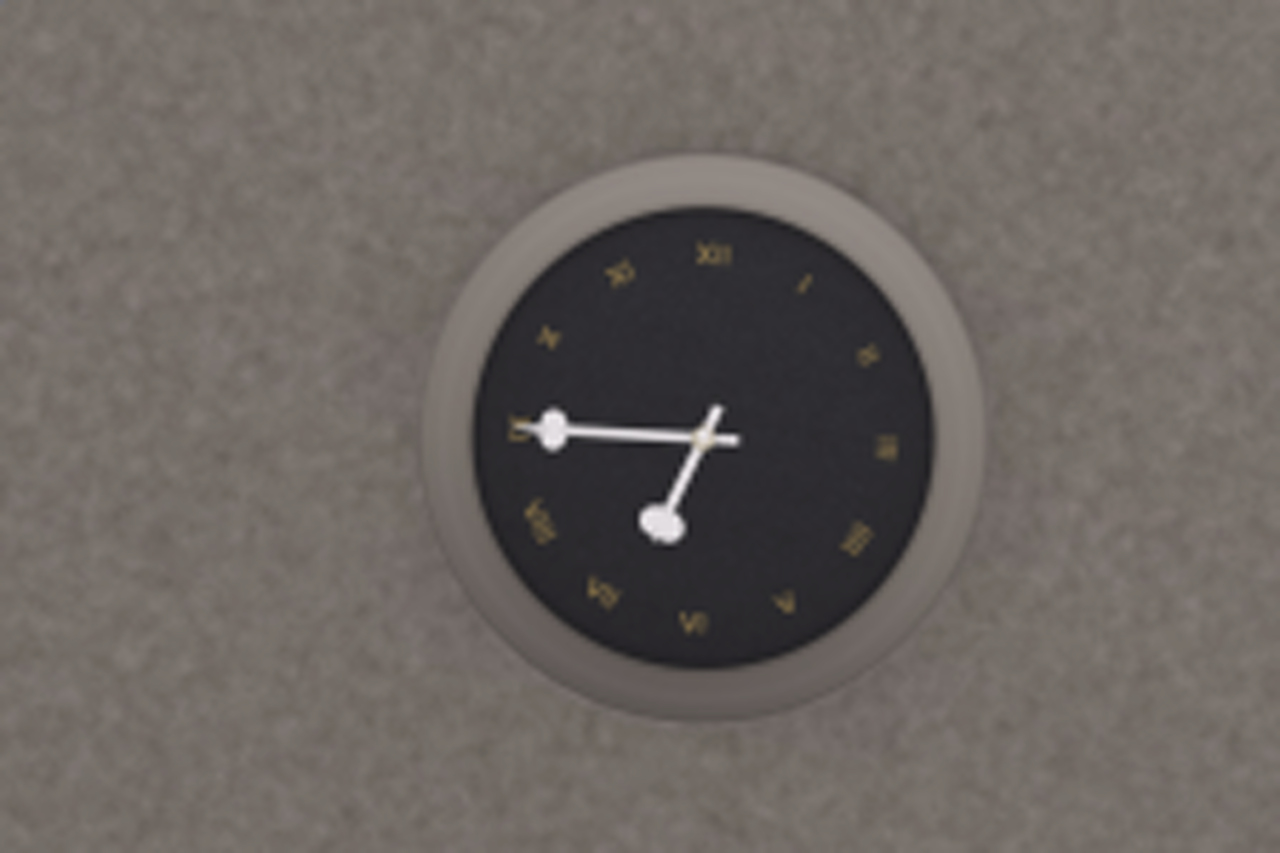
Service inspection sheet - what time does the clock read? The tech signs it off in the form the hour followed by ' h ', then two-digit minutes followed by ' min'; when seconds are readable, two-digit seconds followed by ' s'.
6 h 45 min
